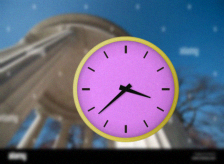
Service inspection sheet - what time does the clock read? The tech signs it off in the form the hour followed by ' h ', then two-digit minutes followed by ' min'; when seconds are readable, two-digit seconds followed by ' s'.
3 h 38 min
